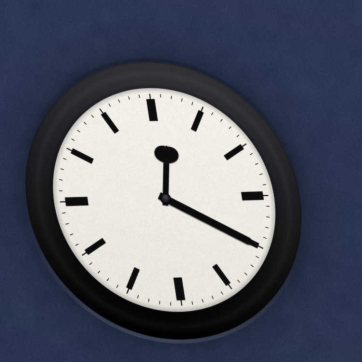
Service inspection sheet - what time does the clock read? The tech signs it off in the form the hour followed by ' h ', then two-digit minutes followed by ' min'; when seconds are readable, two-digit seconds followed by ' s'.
12 h 20 min
